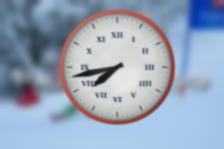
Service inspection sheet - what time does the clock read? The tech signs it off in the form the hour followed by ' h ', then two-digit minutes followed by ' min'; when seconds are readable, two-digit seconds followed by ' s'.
7 h 43 min
